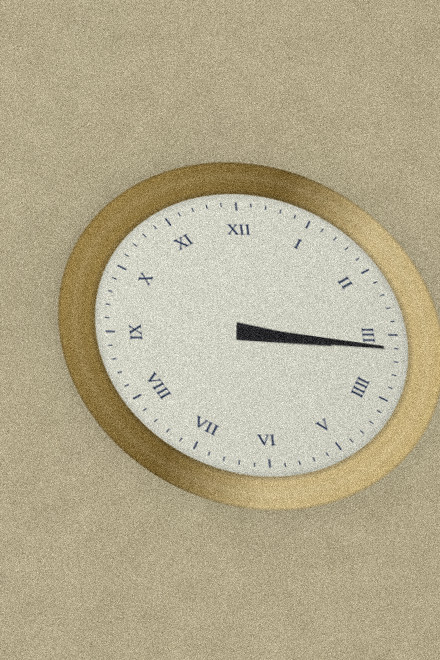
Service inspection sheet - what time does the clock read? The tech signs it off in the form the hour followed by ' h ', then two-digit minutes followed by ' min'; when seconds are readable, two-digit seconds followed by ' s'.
3 h 16 min
